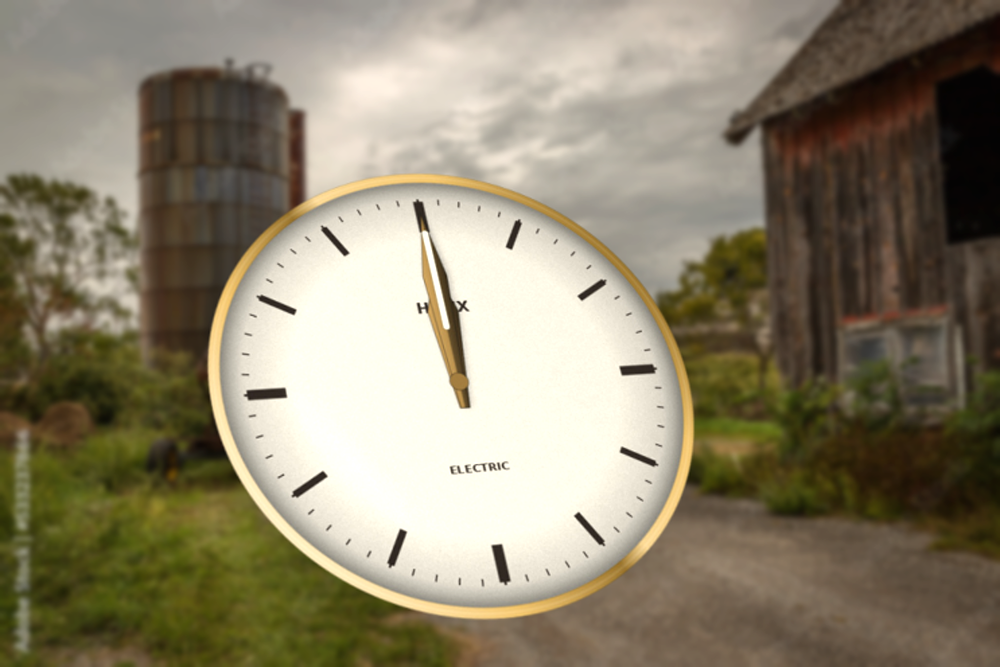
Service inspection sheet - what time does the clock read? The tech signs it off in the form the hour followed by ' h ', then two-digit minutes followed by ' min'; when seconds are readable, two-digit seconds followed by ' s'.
12 h 00 min
